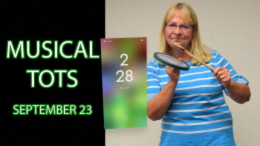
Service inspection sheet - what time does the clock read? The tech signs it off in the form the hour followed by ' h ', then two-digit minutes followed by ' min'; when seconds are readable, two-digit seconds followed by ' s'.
2 h 28 min
